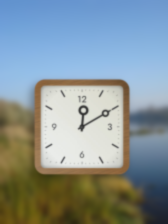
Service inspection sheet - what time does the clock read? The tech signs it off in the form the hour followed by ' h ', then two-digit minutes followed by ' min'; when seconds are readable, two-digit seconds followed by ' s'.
12 h 10 min
